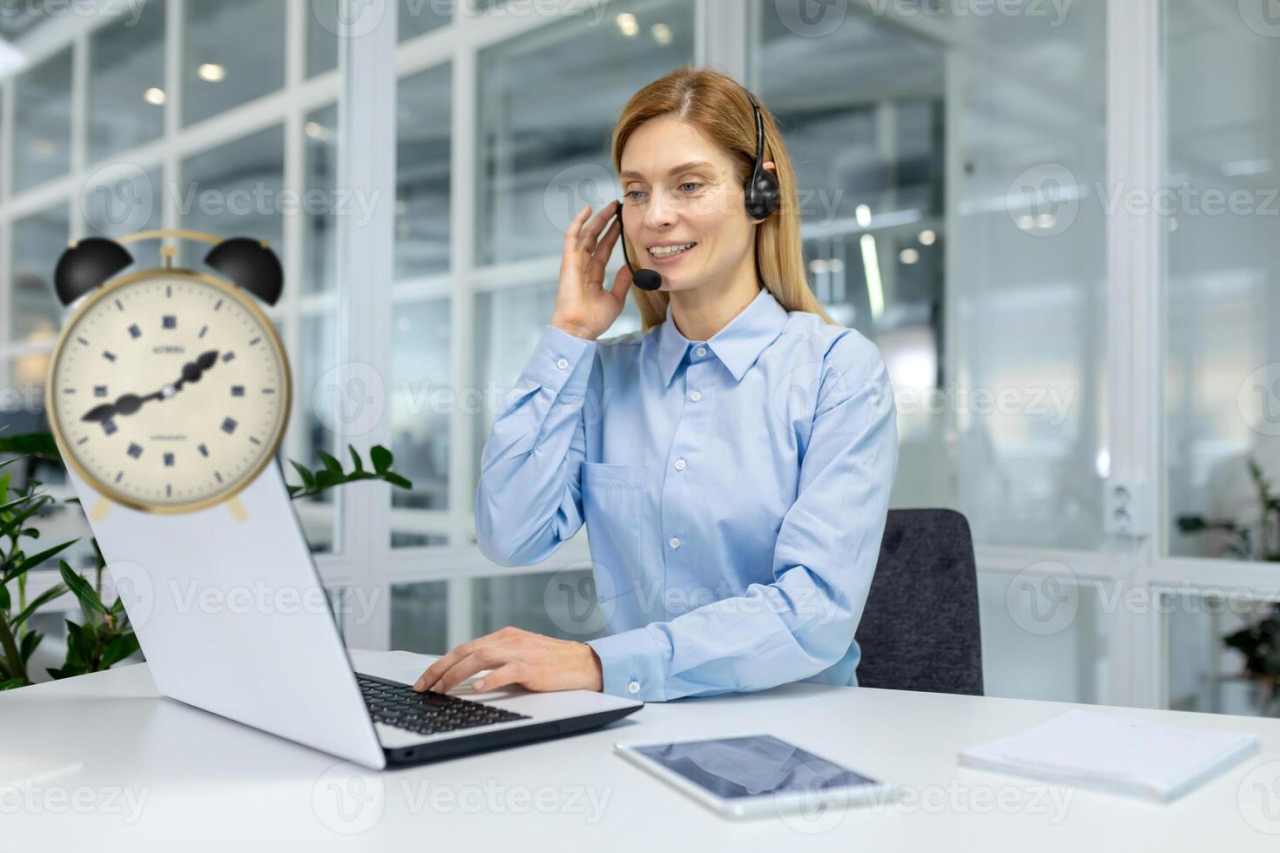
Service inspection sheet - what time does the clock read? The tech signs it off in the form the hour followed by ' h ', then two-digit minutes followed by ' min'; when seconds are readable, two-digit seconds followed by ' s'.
1 h 42 min
